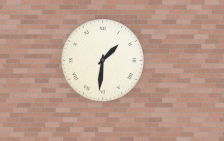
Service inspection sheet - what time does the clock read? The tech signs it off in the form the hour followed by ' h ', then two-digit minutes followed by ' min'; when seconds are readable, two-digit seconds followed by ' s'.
1 h 31 min
